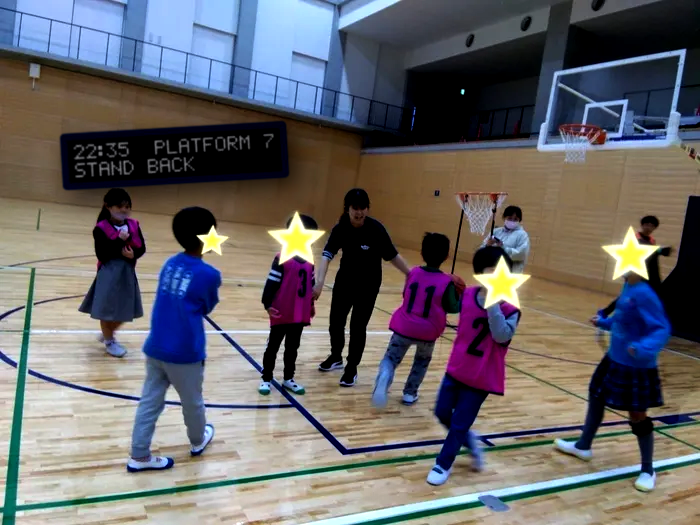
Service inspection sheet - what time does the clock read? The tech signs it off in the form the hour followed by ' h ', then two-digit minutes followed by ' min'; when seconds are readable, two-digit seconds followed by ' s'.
22 h 35 min
